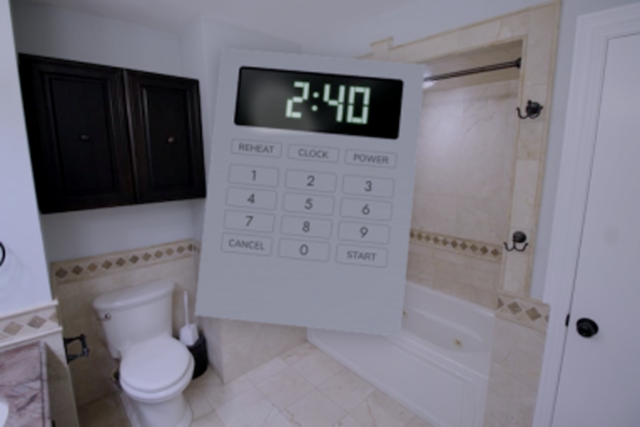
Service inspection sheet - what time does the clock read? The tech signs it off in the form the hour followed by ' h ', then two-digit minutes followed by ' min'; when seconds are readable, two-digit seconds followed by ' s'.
2 h 40 min
